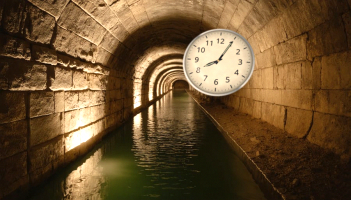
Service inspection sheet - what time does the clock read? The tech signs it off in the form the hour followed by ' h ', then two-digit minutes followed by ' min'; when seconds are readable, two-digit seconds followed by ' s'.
8 h 05 min
